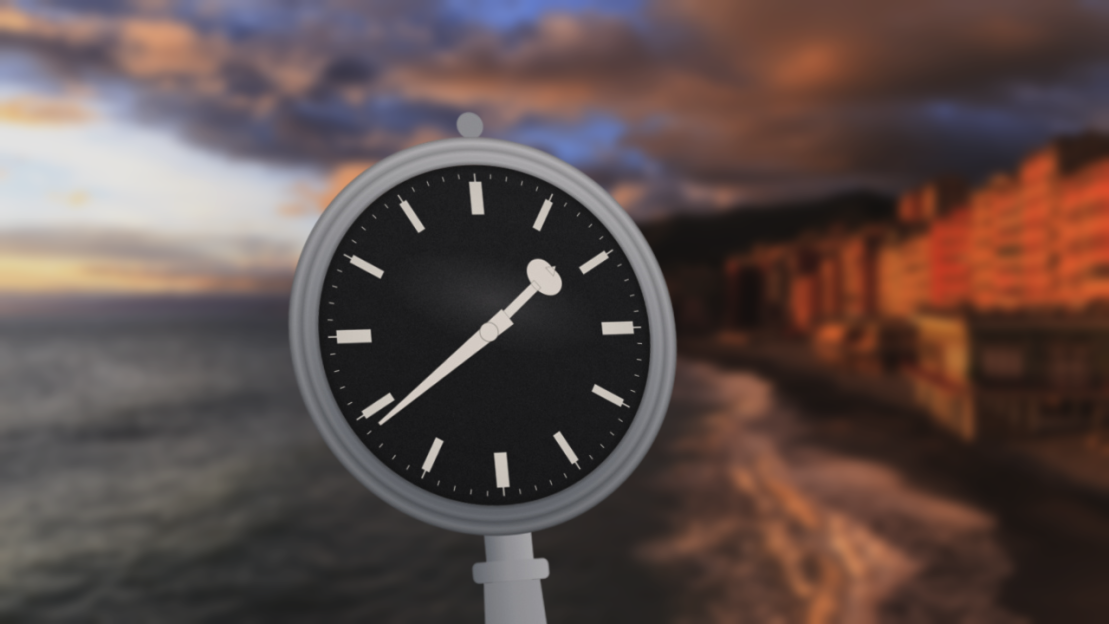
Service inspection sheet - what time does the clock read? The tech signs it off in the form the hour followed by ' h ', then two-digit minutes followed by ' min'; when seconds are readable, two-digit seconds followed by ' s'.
1 h 39 min
